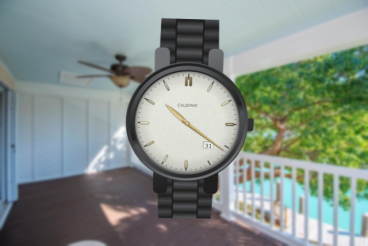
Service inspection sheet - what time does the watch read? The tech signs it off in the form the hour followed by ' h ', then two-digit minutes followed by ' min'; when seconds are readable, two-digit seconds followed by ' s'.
10 h 21 min
